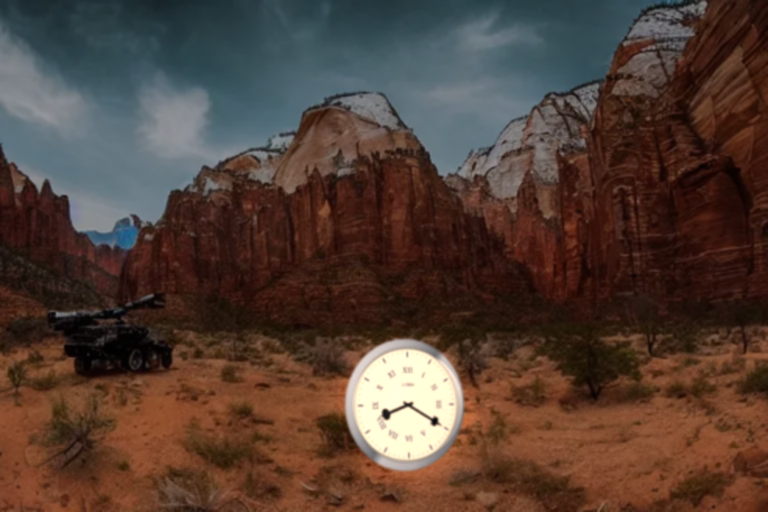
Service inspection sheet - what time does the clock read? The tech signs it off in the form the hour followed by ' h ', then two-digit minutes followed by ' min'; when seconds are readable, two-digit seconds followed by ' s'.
8 h 20 min
